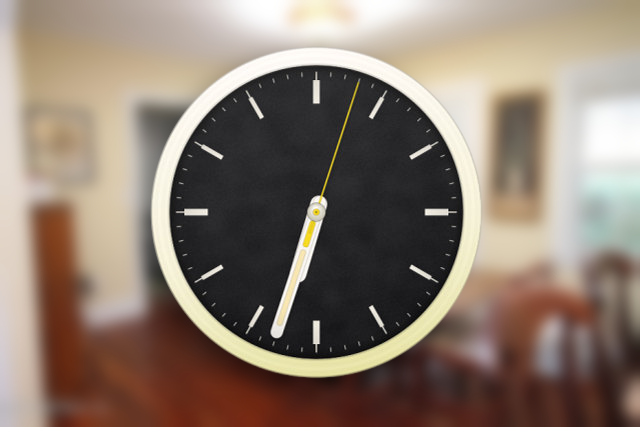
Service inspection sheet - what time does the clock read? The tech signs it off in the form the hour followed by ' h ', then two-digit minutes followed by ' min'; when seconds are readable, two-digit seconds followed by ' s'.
6 h 33 min 03 s
